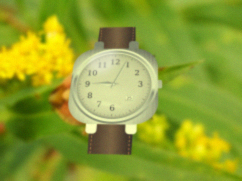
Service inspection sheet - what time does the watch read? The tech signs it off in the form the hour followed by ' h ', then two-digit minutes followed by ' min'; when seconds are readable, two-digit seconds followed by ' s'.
9 h 04 min
